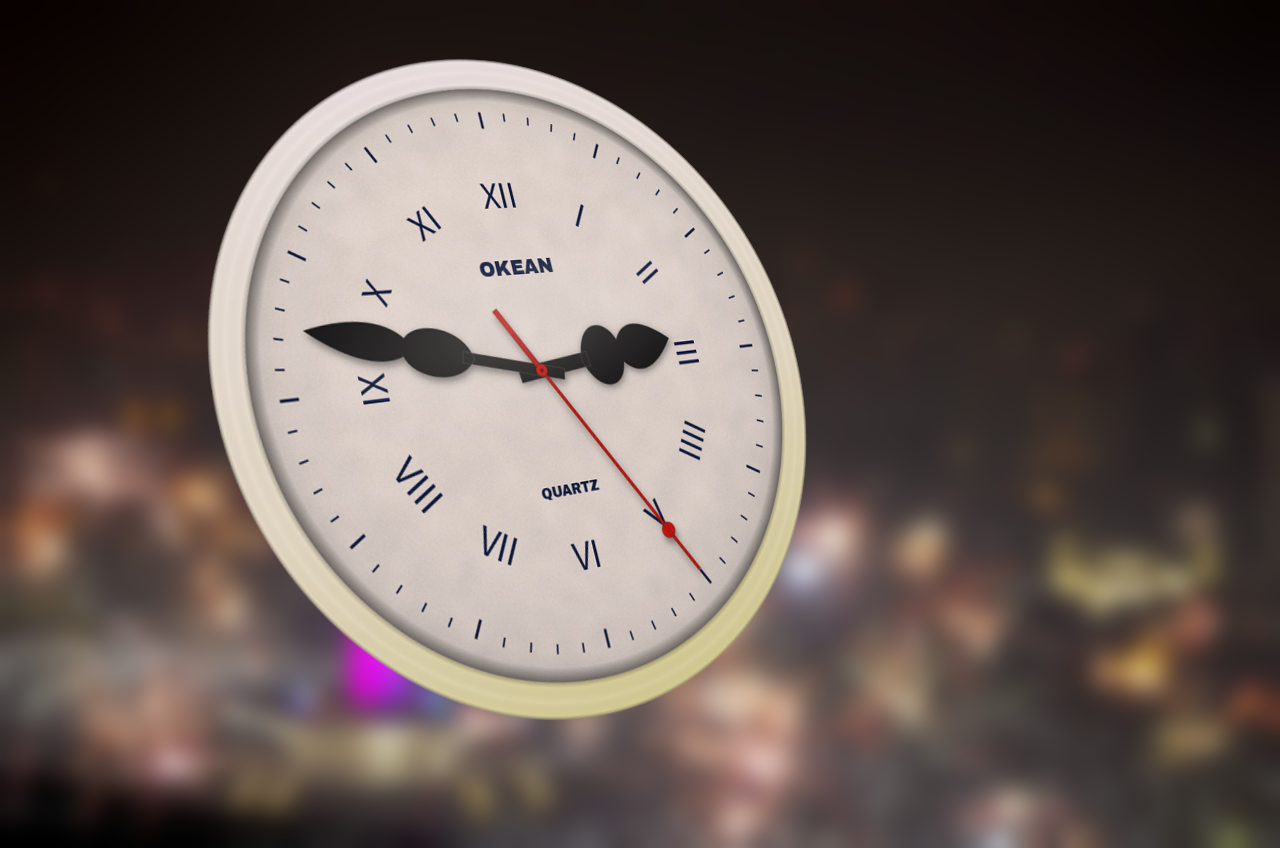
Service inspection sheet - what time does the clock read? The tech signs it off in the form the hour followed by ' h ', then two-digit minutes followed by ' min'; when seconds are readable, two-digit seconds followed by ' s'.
2 h 47 min 25 s
